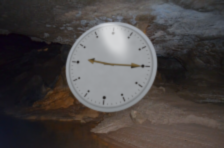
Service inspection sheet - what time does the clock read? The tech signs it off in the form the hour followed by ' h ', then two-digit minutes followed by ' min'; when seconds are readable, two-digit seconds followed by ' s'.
9 h 15 min
